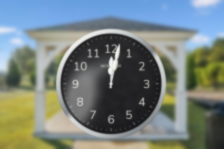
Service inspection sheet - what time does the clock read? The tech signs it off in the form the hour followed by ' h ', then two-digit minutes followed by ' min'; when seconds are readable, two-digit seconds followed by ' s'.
12 h 02 min
